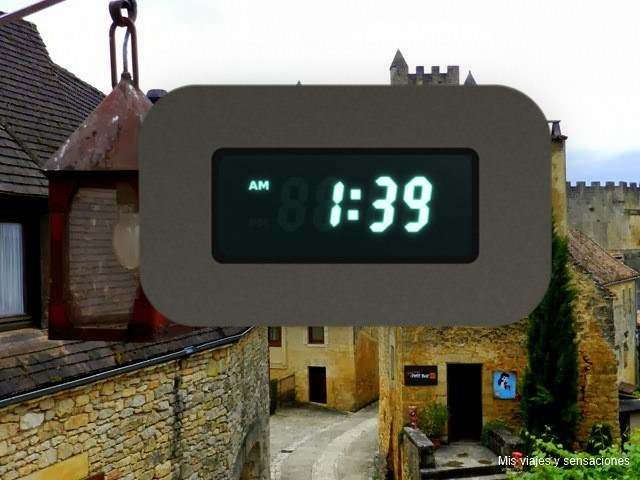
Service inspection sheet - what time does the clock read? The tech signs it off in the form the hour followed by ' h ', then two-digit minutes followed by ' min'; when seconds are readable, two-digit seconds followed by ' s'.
1 h 39 min
